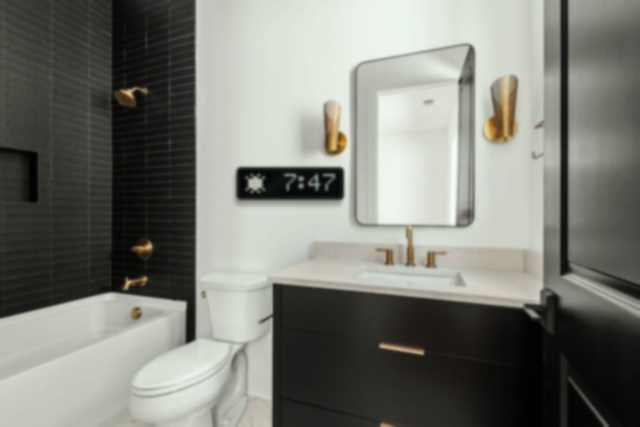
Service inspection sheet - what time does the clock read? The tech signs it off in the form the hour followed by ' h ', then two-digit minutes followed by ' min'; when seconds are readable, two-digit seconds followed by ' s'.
7 h 47 min
